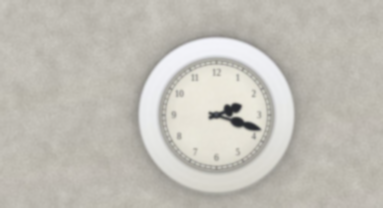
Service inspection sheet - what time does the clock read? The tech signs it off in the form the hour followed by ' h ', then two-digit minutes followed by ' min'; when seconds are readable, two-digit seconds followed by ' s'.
2 h 18 min
